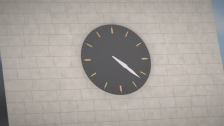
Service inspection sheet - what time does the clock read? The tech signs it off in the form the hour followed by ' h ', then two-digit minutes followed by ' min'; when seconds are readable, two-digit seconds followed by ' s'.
4 h 22 min
